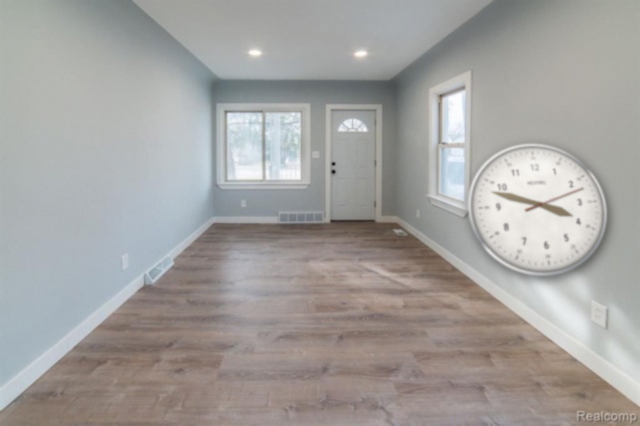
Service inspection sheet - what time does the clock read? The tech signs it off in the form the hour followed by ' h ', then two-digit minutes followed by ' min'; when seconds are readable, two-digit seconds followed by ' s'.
3 h 48 min 12 s
